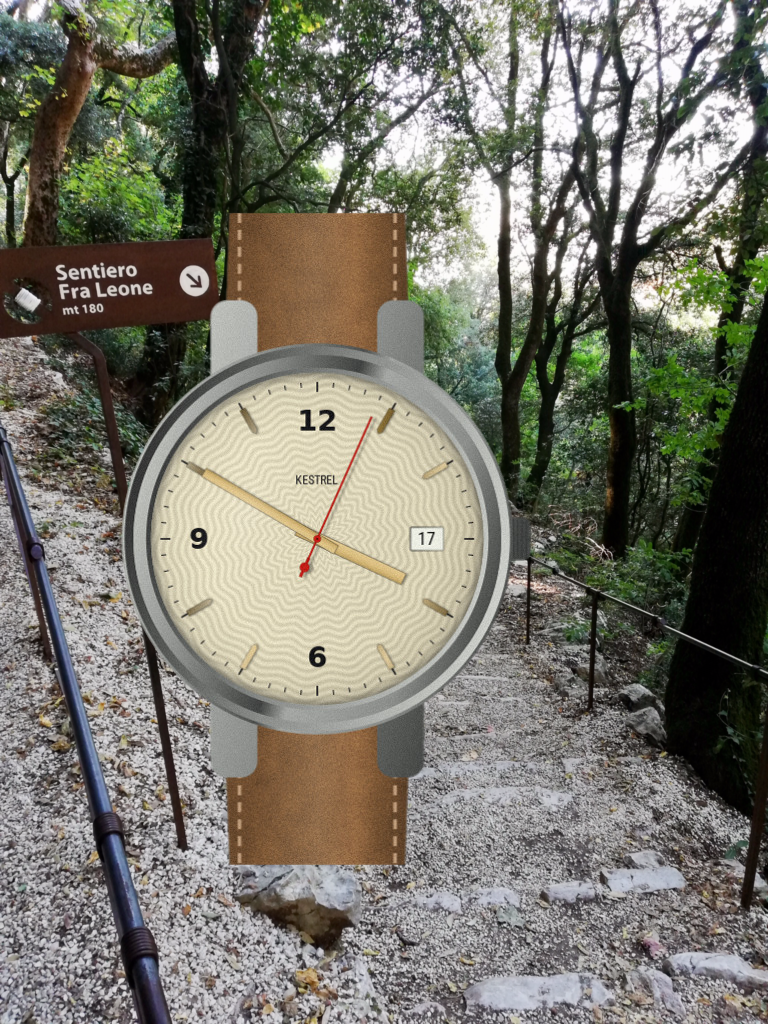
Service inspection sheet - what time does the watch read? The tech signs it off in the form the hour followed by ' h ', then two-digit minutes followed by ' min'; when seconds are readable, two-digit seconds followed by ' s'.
3 h 50 min 04 s
